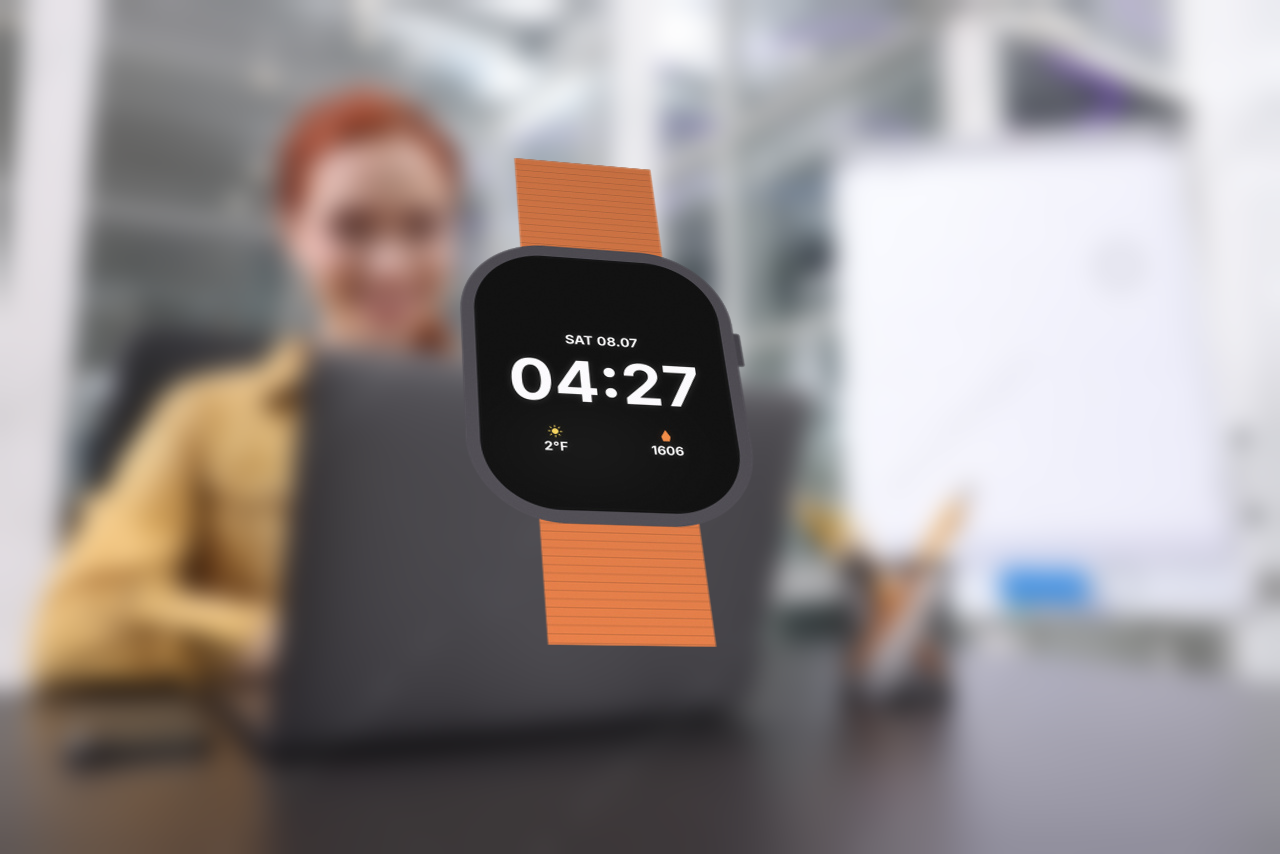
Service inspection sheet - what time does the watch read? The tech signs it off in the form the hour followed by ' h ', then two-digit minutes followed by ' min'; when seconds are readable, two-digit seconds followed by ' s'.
4 h 27 min
